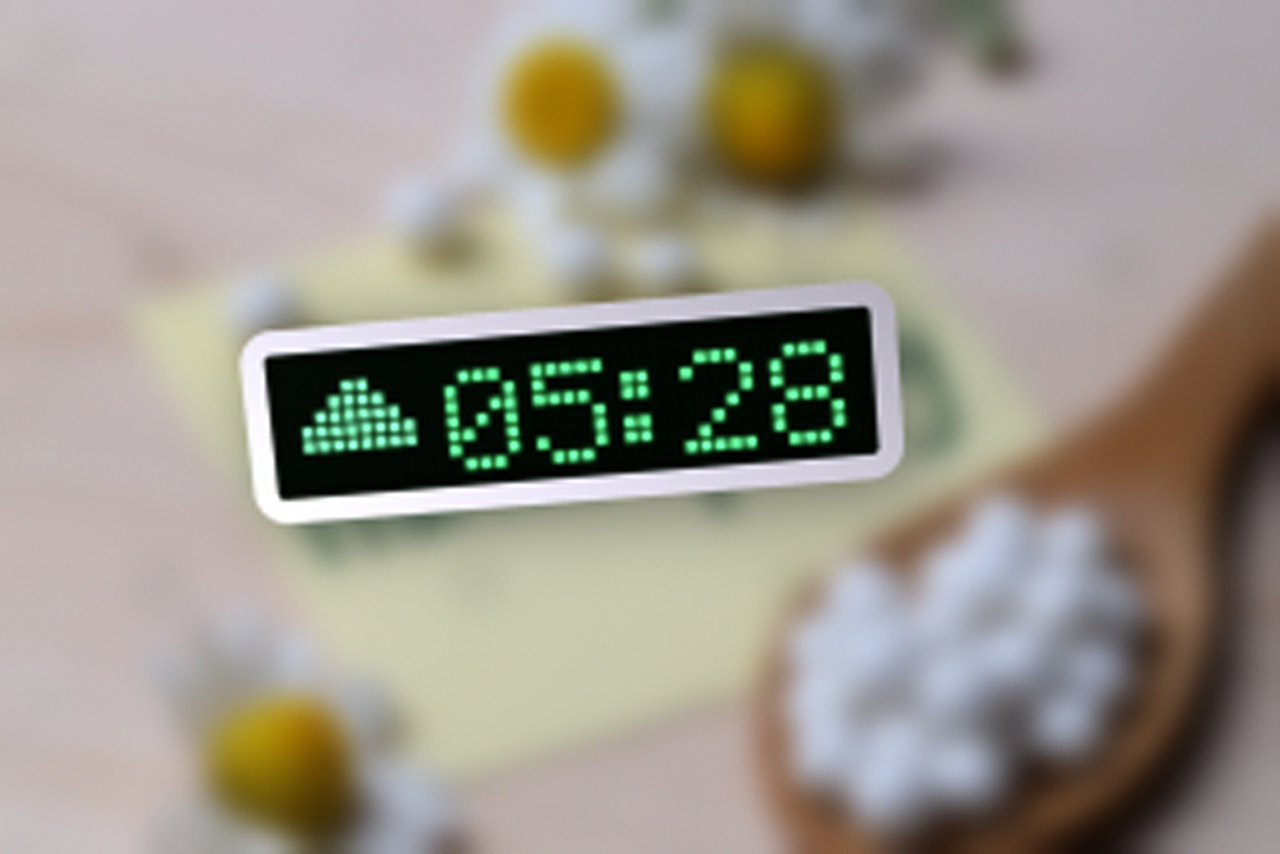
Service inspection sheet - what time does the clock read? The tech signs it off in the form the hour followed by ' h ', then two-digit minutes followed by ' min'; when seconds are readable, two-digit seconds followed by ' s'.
5 h 28 min
